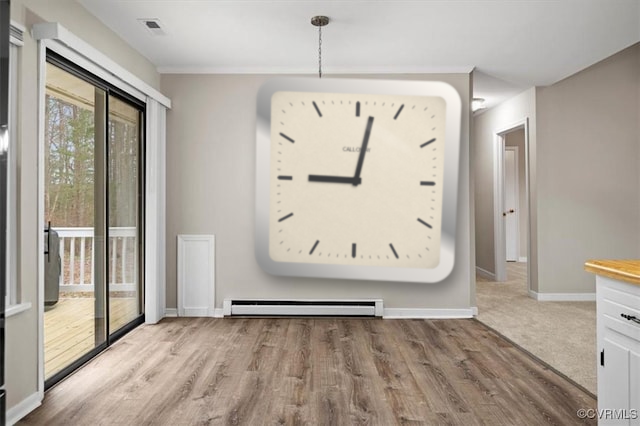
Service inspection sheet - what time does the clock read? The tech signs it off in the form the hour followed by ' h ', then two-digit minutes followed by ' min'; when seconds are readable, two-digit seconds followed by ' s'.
9 h 02 min
